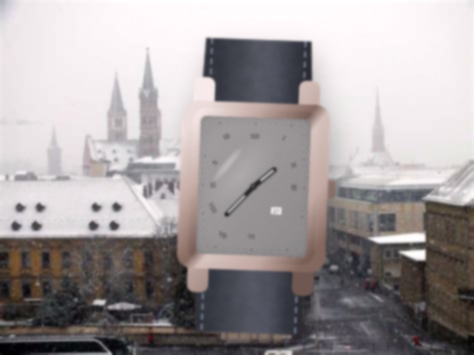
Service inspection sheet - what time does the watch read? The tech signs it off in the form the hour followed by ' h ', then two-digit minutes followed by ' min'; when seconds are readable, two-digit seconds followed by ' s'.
1 h 37 min
